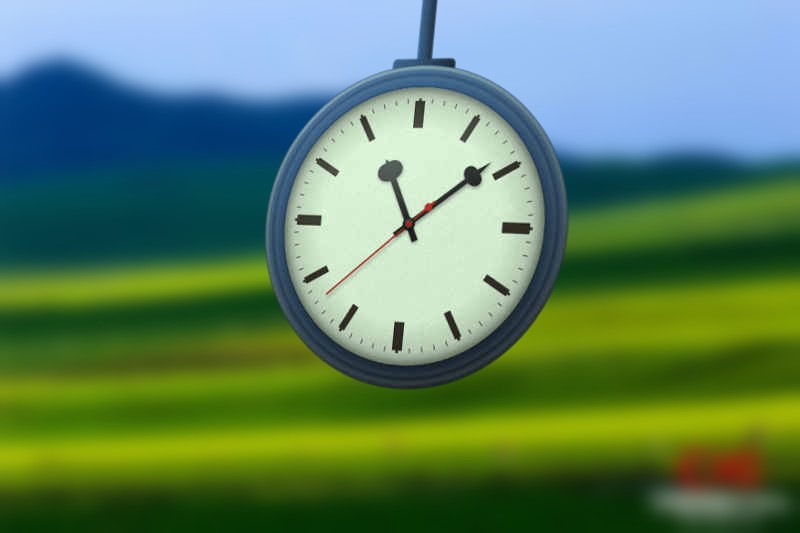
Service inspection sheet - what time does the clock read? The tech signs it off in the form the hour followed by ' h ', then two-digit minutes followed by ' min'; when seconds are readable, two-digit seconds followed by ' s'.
11 h 08 min 38 s
